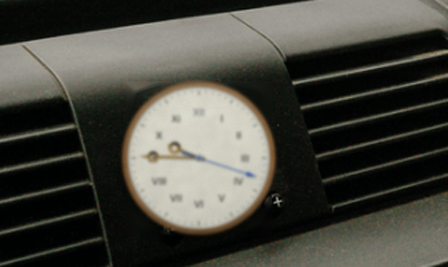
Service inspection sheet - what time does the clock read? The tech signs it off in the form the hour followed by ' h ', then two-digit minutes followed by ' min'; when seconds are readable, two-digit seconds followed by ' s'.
9 h 45 min 18 s
